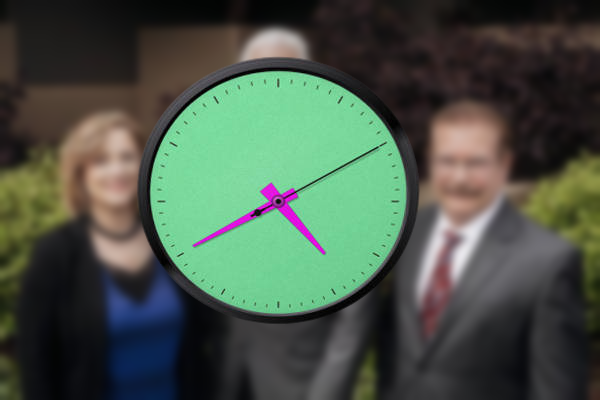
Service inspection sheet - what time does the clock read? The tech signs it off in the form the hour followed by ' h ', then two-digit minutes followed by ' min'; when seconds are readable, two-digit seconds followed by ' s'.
4 h 40 min 10 s
